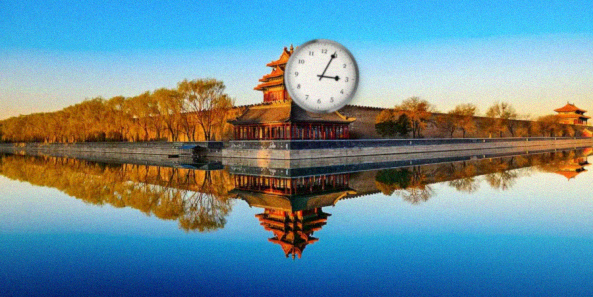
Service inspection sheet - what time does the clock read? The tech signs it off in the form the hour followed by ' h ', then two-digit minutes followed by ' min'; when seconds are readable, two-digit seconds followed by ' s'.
3 h 04 min
